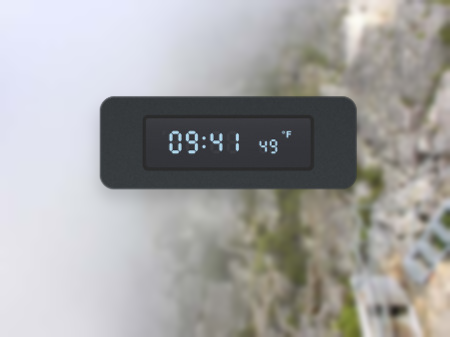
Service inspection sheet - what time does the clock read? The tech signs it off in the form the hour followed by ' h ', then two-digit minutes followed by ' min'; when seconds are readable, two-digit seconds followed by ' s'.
9 h 41 min
